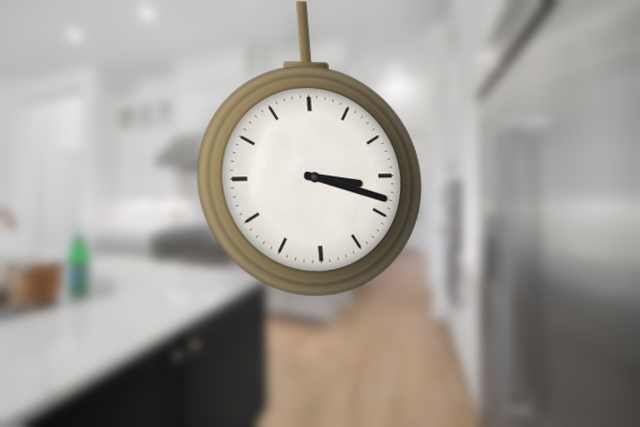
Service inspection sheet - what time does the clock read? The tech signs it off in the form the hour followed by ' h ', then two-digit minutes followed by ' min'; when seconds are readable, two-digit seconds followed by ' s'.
3 h 18 min
